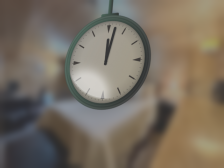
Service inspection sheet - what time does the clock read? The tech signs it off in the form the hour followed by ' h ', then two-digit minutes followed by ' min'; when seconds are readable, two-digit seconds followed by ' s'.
12 h 02 min
